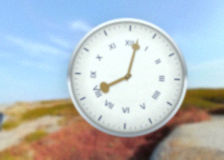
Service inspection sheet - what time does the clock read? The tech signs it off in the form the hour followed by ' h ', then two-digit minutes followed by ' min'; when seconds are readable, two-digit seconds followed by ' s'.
8 h 02 min
